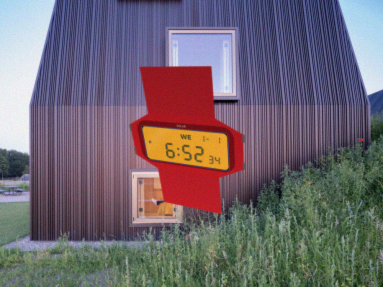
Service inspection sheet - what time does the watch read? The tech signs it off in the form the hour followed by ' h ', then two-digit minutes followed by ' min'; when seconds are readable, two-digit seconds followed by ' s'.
6 h 52 min
